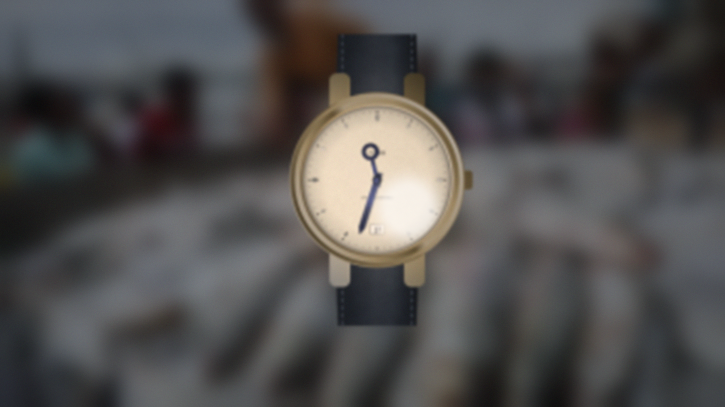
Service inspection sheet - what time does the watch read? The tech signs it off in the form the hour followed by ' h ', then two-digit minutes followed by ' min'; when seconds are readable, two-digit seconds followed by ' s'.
11 h 33 min
